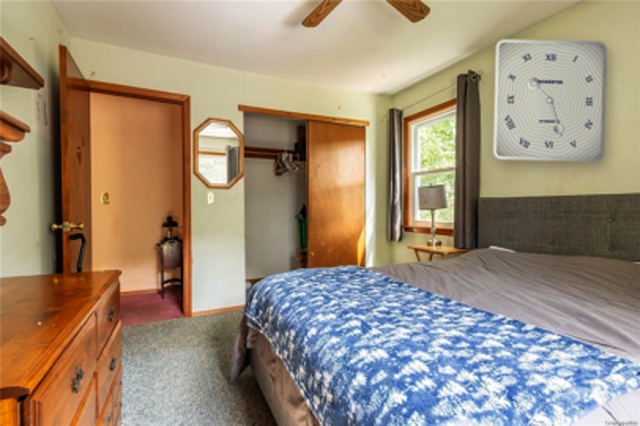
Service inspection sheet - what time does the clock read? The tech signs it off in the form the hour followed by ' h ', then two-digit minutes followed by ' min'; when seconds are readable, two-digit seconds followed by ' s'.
10 h 27 min
